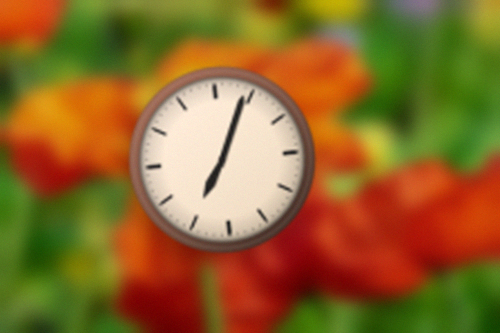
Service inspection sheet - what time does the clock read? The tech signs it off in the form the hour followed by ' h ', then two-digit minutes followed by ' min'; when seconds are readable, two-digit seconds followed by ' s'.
7 h 04 min
